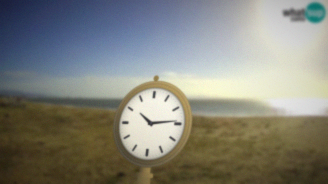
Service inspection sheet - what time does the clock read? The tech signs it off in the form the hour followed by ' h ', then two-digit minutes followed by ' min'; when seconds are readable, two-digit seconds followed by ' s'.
10 h 14 min
